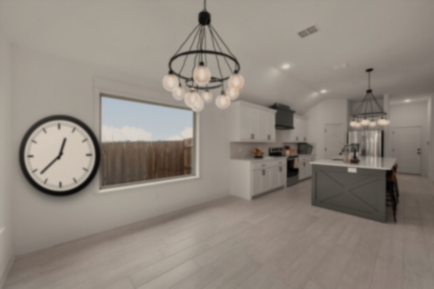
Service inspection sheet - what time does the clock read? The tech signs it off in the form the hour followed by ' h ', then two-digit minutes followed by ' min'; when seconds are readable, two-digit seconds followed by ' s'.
12 h 38 min
